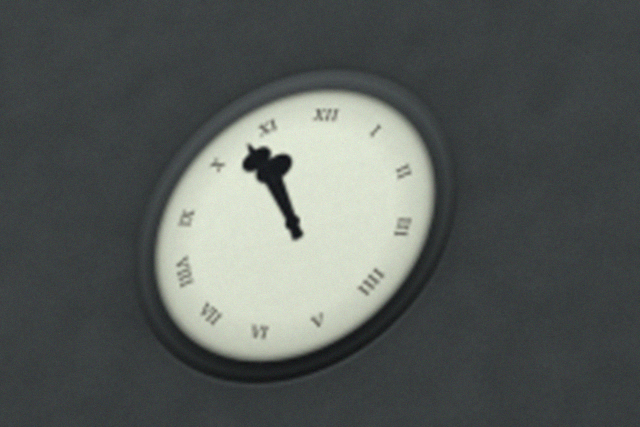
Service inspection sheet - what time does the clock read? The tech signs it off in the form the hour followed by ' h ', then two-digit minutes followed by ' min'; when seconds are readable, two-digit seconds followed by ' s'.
10 h 53 min
